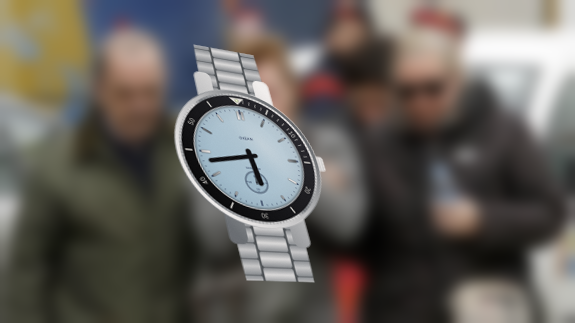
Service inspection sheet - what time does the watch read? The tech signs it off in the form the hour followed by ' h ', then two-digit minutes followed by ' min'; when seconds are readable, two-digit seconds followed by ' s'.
5 h 43 min
